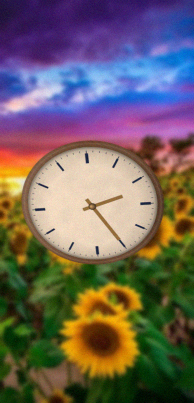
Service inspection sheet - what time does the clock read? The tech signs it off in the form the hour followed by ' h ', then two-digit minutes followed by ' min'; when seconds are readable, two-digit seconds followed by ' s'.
2 h 25 min
